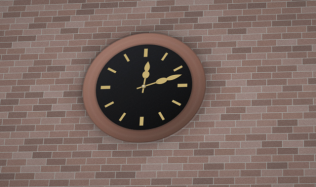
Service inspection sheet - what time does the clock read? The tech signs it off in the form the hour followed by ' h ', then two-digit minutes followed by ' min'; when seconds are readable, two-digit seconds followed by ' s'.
12 h 12 min
